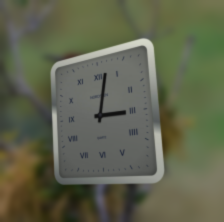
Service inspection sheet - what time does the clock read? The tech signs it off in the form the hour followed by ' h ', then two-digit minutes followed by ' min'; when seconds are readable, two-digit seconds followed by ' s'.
3 h 02 min
